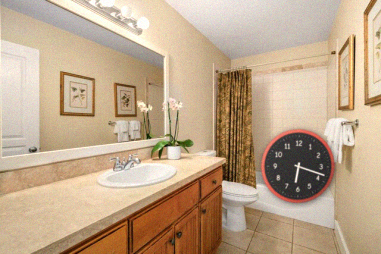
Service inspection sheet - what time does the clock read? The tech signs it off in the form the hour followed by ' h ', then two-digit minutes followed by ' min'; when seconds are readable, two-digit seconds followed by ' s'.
6 h 18 min
